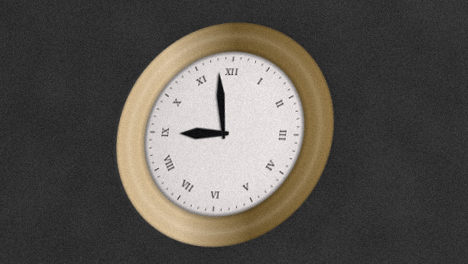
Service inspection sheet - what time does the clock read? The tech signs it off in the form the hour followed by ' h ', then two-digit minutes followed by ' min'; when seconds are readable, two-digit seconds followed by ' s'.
8 h 58 min
